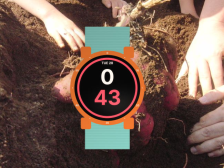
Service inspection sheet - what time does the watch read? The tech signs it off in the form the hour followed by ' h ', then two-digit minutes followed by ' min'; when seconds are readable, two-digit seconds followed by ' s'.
0 h 43 min
